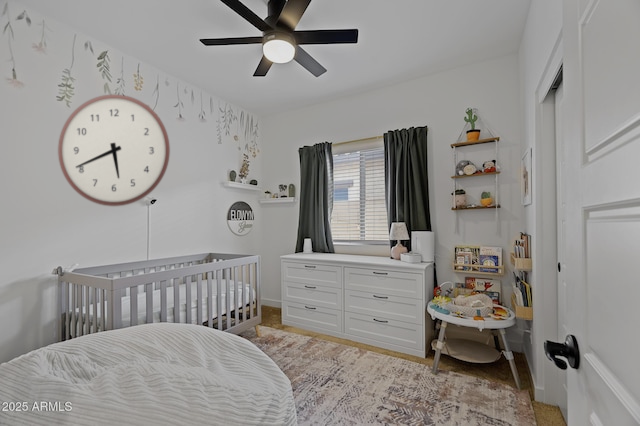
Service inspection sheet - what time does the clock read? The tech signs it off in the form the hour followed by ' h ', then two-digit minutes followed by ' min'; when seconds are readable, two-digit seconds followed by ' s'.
5 h 41 min
